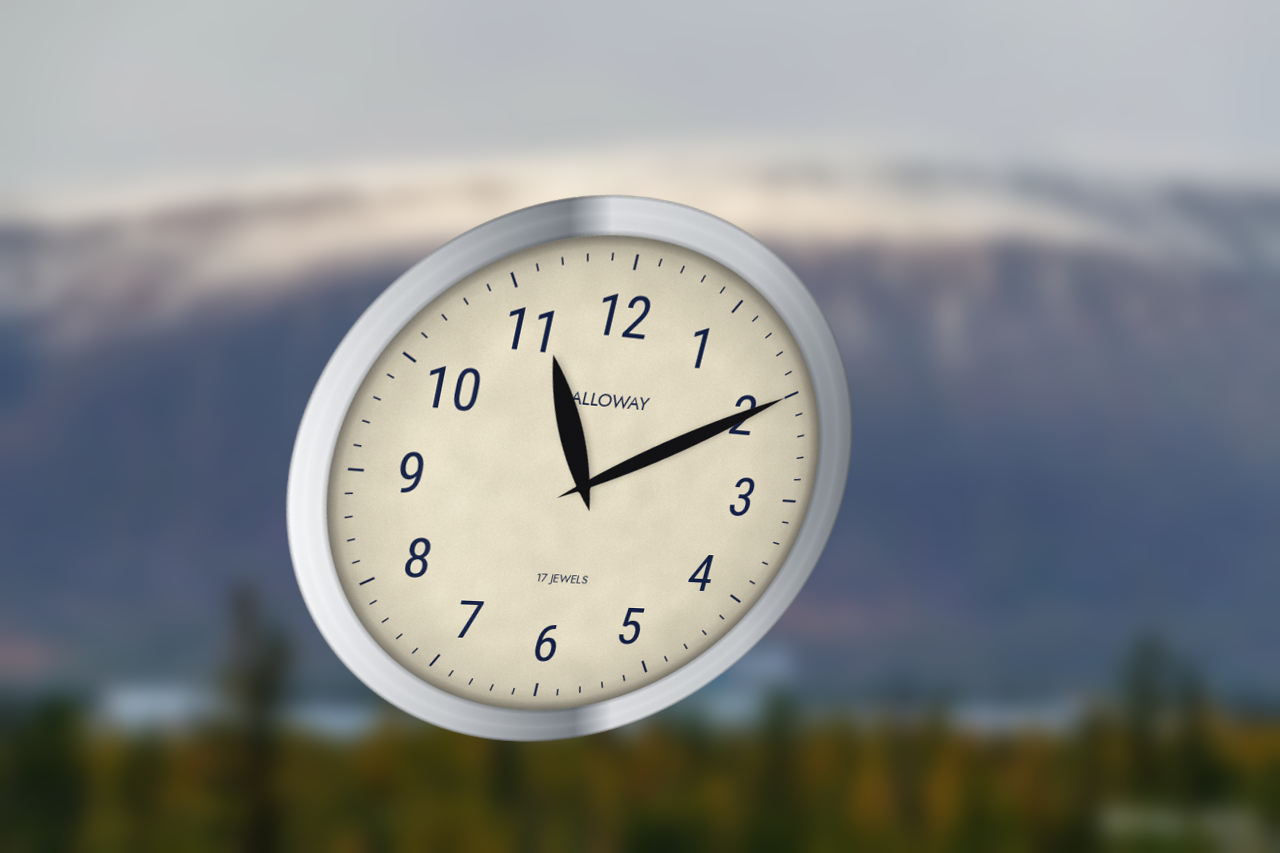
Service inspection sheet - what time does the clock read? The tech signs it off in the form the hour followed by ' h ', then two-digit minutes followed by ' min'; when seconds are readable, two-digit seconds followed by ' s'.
11 h 10 min
